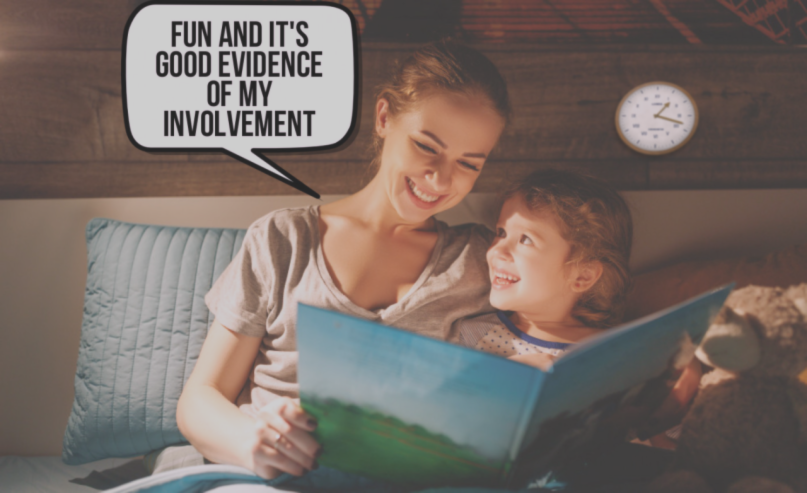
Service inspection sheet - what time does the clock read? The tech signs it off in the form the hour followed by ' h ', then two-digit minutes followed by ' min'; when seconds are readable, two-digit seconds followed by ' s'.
1 h 18 min
